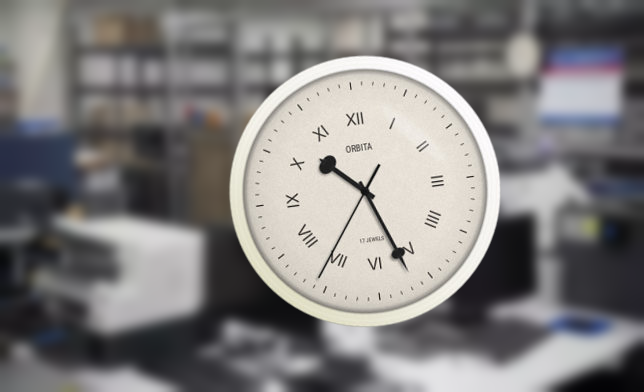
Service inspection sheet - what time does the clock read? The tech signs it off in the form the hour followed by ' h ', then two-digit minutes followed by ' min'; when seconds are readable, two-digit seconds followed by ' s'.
10 h 26 min 36 s
